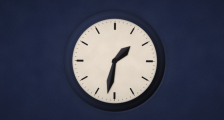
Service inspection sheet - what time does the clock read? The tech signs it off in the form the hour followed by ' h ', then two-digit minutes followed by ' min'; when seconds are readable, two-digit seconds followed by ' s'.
1 h 32 min
